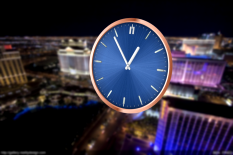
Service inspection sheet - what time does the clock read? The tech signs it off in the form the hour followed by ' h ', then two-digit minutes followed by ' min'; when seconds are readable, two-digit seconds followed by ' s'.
12 h 54 min
